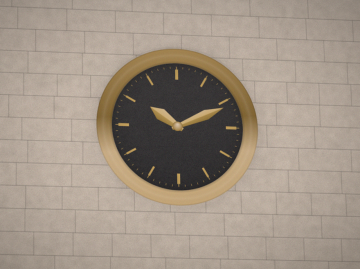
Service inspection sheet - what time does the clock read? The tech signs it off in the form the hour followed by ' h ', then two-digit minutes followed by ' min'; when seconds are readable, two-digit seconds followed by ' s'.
10 h 11 min
